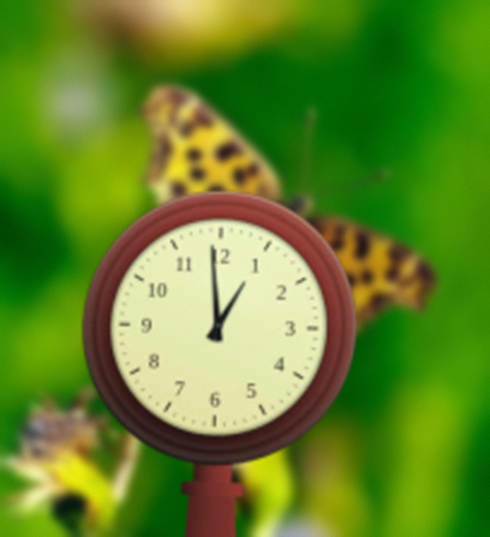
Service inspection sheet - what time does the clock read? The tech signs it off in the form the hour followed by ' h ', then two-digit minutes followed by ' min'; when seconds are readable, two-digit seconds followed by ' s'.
12 h 59 min
